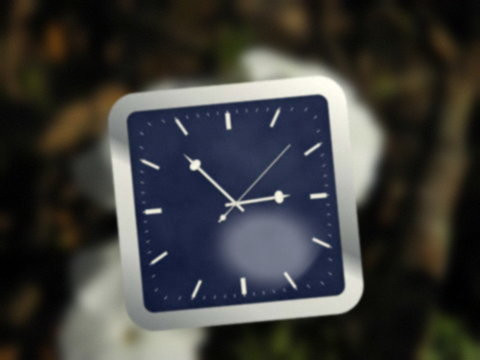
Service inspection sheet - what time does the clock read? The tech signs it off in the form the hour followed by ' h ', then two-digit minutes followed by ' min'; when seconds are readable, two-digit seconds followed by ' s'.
2 h 53 min 08 s
